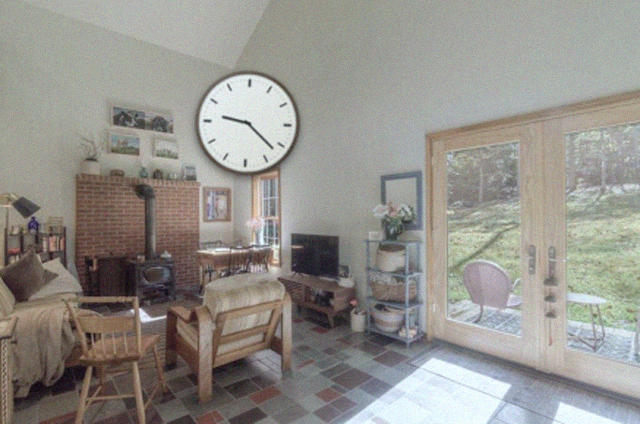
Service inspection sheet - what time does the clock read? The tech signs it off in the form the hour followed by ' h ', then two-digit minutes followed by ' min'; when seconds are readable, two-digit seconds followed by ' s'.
9 h 22 min
